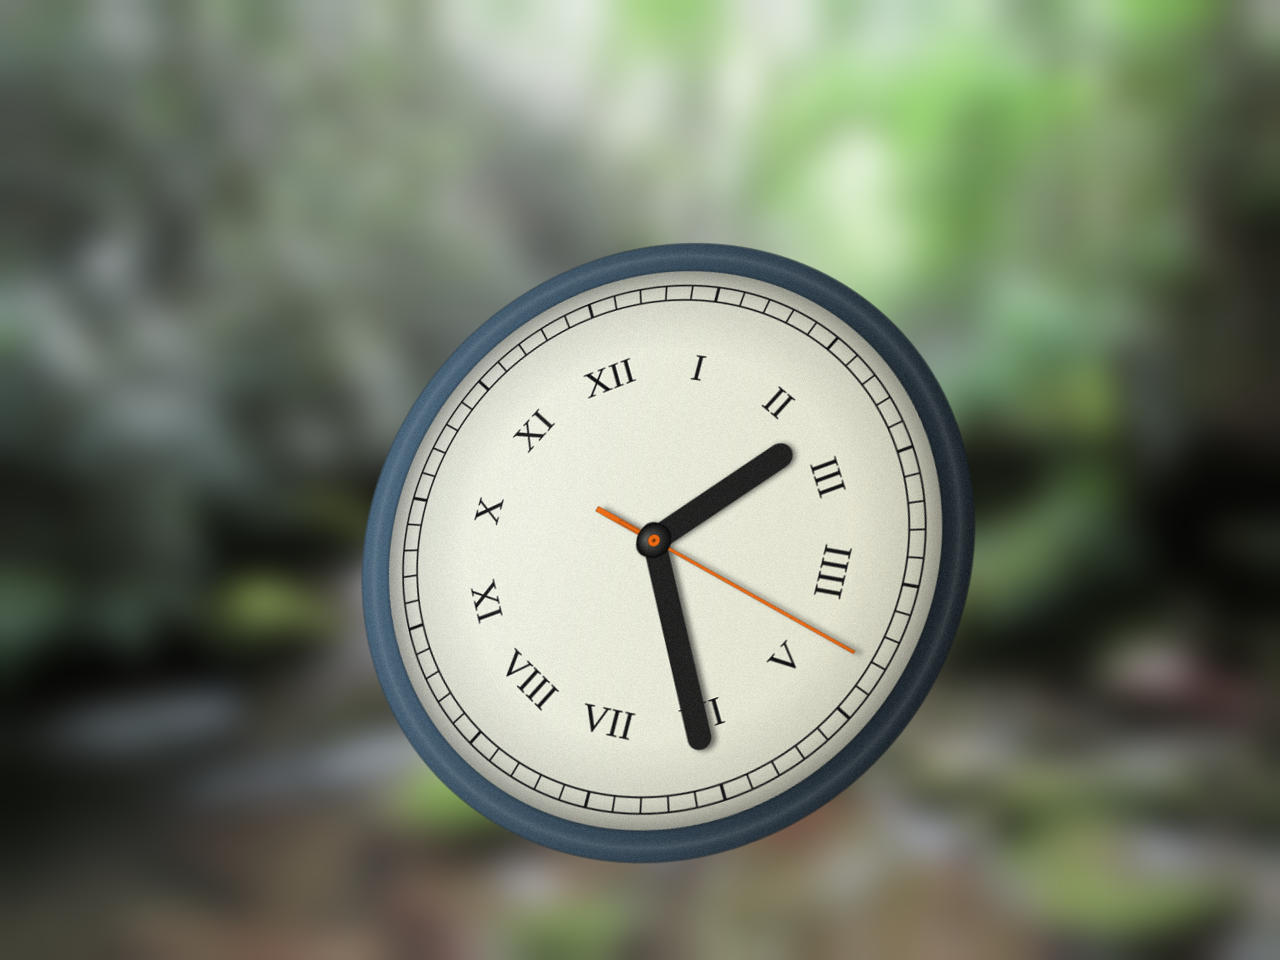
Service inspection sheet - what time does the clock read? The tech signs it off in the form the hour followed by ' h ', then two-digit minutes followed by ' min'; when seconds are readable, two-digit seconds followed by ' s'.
2 h 30 min 23 s
